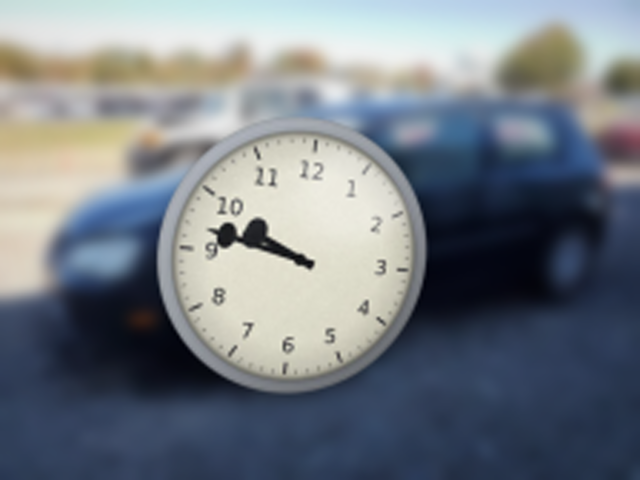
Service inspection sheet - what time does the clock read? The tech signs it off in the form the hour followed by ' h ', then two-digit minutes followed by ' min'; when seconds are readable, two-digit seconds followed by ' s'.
9 h 47 min
